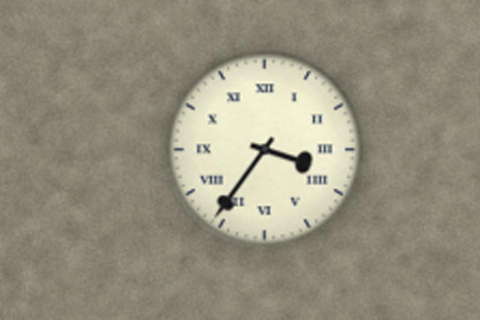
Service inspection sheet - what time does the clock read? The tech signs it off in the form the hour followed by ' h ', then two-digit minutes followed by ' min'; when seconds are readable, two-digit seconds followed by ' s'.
3 h 36 min
